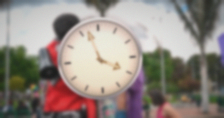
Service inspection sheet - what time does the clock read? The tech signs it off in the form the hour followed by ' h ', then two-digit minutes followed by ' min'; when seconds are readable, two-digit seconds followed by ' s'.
3 h 57 min
